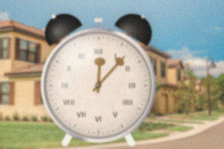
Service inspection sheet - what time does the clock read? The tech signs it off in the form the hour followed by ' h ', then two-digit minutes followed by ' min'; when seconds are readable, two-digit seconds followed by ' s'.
12 h 07 min
